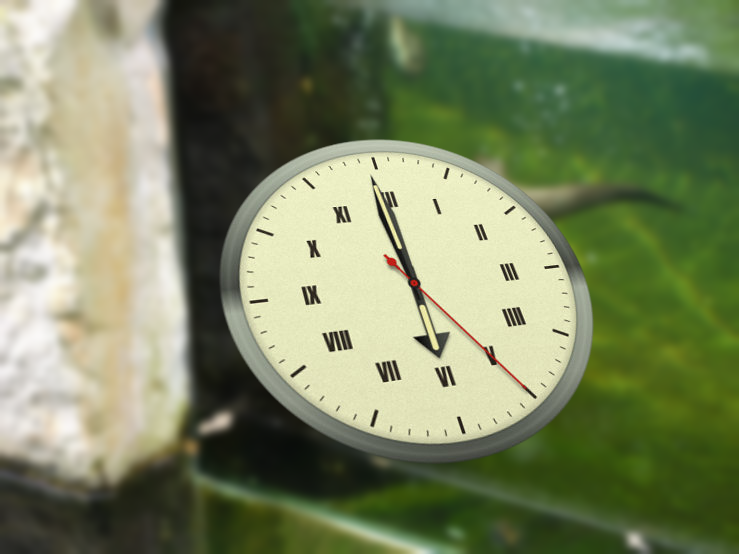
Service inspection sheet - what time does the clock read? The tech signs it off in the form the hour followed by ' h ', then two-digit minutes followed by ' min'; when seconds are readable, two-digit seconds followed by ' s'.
5 h 59 min 25 s
